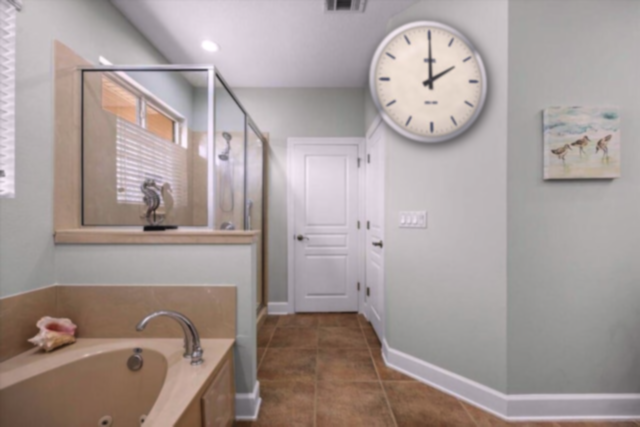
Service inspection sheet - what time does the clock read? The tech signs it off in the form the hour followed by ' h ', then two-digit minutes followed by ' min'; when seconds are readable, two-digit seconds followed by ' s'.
2 h 00 min
